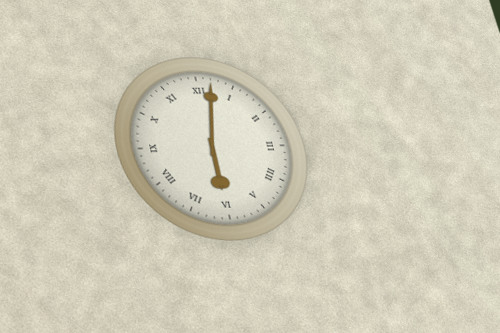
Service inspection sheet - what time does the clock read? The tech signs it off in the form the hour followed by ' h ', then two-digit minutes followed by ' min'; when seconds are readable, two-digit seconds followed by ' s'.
6 h 02 min
